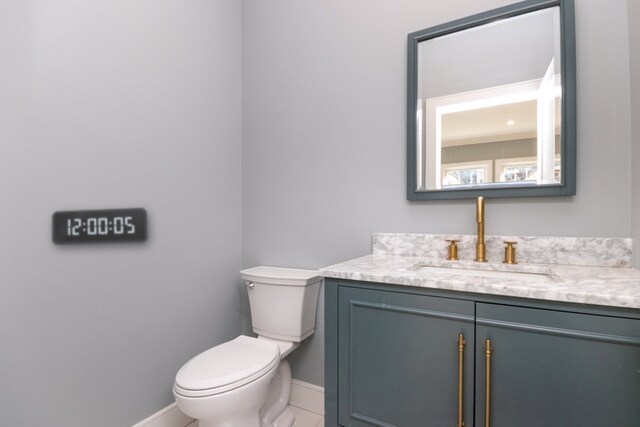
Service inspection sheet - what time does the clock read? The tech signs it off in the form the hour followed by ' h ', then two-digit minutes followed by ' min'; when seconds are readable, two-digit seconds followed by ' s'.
12 h 00 min 05 s
